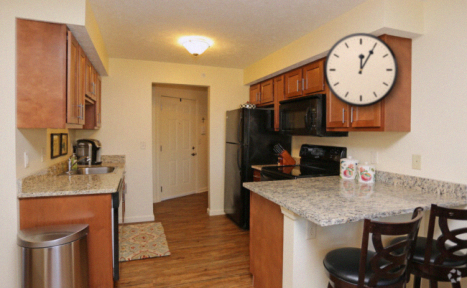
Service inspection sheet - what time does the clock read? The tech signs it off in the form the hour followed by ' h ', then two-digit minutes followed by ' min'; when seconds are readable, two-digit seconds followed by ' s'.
12 h 05 min
